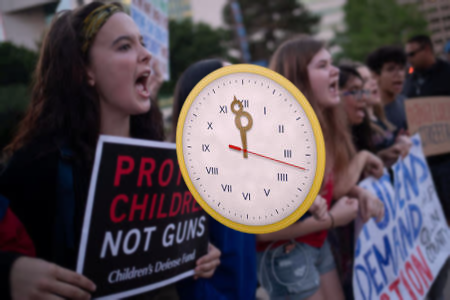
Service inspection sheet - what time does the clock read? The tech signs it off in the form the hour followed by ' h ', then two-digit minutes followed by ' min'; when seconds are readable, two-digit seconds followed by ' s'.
11 h 58 min 17 s
